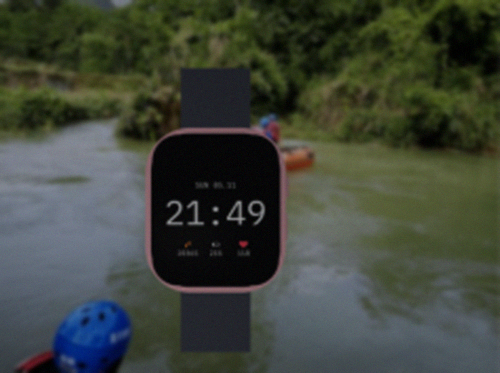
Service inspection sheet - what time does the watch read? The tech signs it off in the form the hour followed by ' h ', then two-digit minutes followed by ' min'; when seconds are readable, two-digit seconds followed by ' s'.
21 h 49 min
